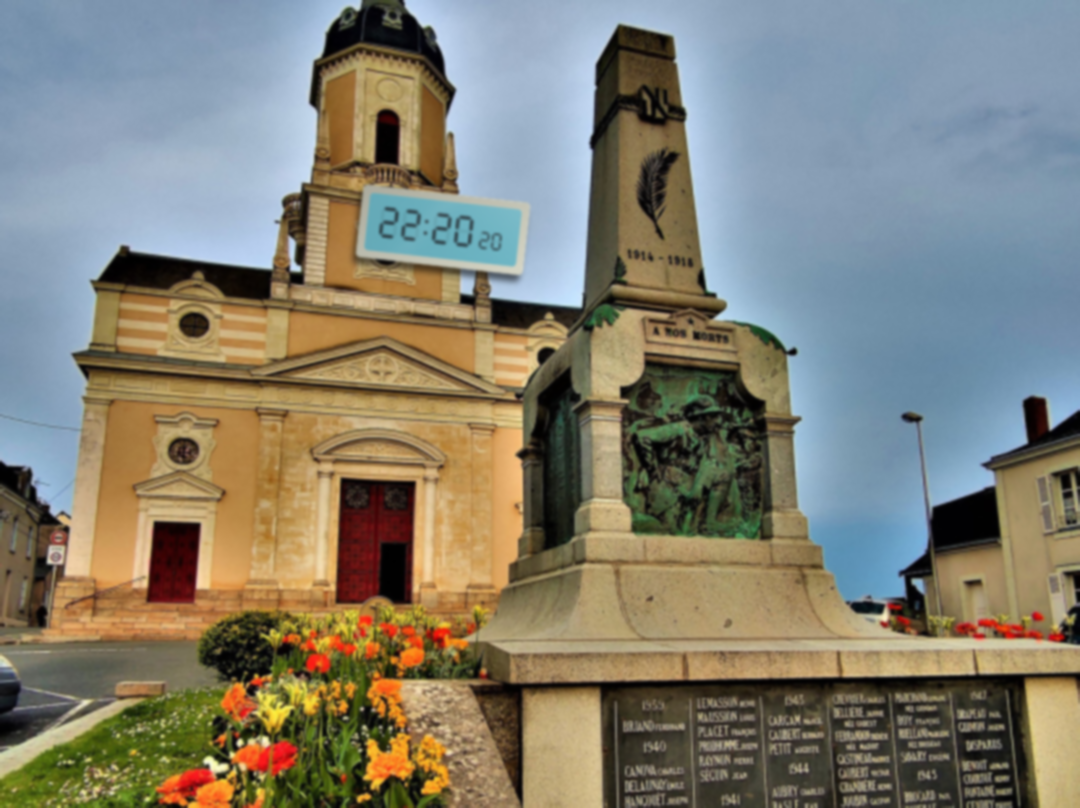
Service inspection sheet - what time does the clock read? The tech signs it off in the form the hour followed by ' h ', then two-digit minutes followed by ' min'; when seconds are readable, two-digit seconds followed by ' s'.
22 h 20 min 20 s
